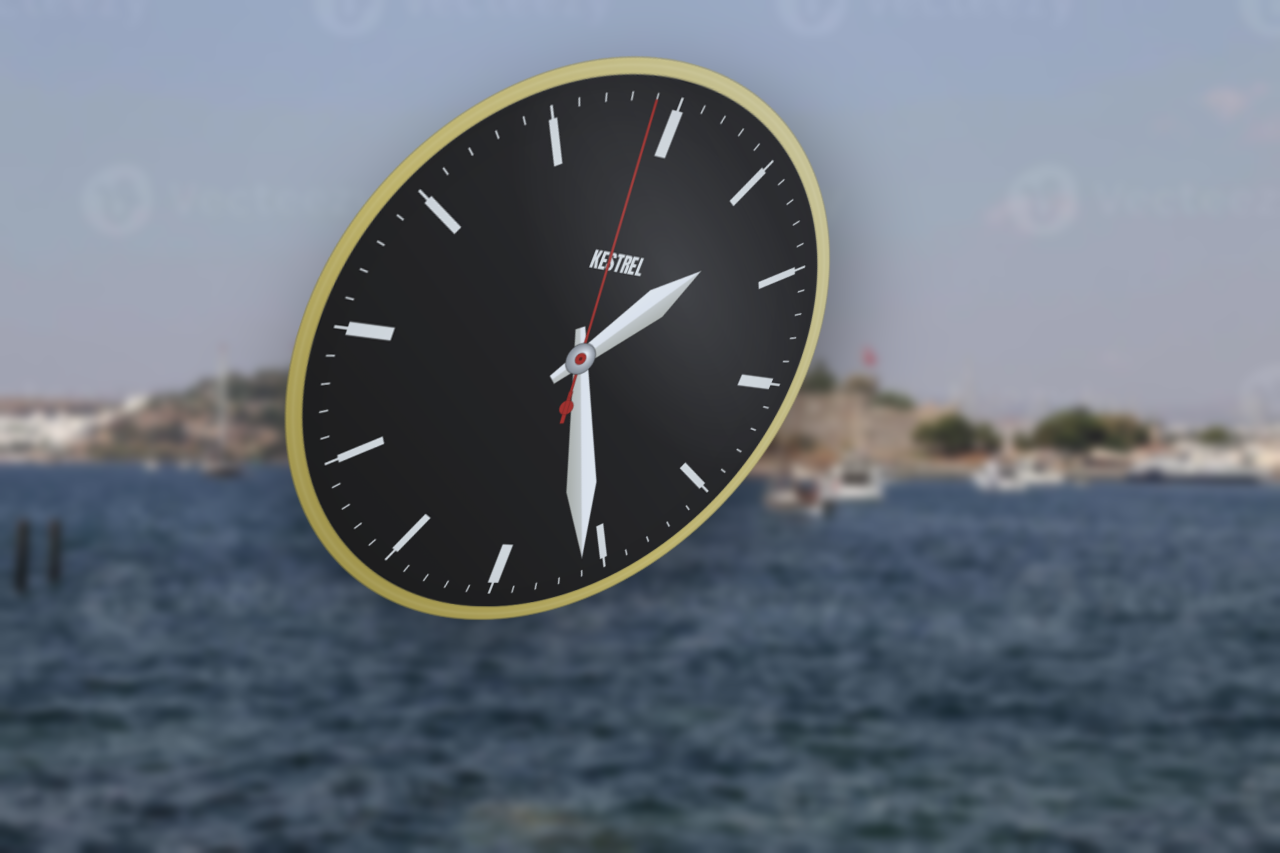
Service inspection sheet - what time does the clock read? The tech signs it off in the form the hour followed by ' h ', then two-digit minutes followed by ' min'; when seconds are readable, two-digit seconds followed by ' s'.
1 h 25 min 59 s
